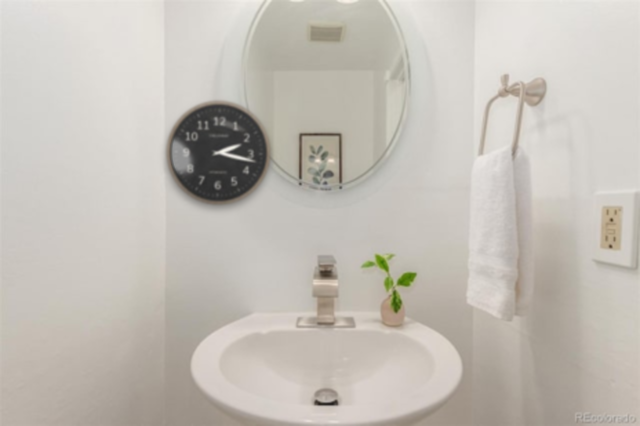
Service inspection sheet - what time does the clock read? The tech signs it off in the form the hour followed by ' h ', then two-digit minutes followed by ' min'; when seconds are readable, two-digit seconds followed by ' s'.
2 h 17 min
